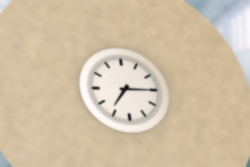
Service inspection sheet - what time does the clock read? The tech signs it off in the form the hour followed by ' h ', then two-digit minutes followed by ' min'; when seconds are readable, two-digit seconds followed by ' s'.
7 h 15 min
